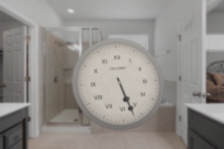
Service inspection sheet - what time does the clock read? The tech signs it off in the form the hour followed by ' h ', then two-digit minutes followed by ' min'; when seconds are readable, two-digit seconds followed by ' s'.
5 h 27 min
